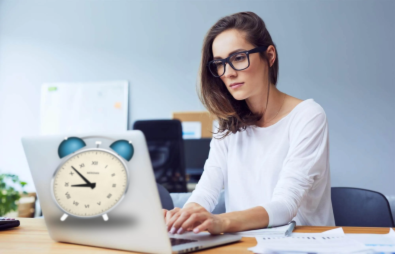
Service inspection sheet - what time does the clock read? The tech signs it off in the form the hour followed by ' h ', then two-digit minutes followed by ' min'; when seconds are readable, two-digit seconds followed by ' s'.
8 h 52 min
